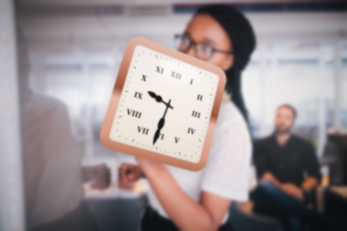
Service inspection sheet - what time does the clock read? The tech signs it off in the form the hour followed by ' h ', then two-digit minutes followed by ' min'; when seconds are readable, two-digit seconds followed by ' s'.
9 h 31 min
